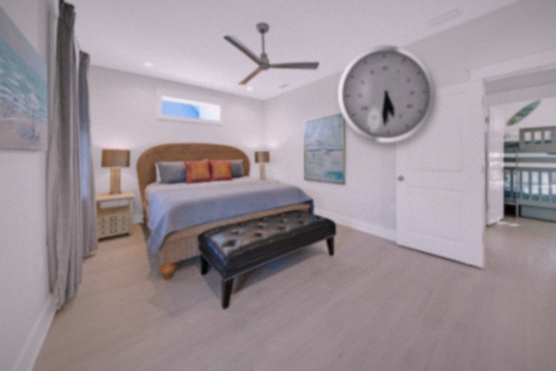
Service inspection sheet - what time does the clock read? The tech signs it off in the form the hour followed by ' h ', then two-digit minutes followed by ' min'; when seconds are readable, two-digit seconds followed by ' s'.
5 h 31 min
